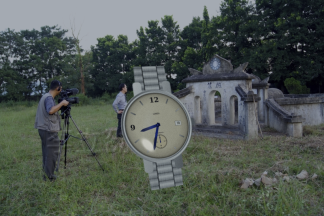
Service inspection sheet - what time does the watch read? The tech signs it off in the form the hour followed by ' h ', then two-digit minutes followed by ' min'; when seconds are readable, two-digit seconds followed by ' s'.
8 h 33 min
